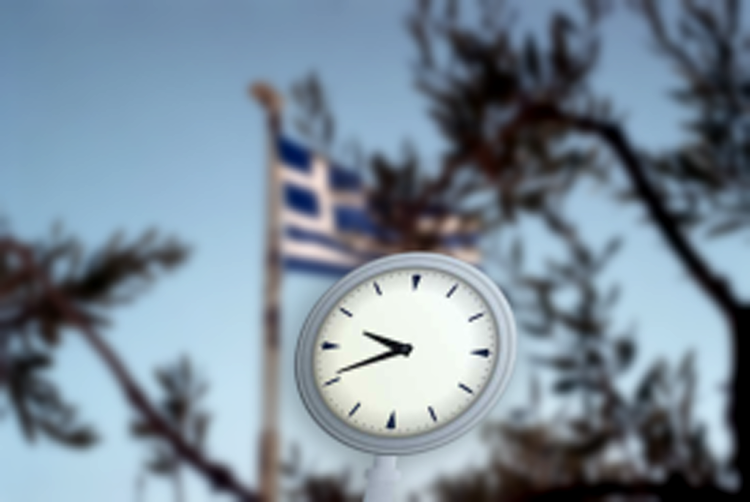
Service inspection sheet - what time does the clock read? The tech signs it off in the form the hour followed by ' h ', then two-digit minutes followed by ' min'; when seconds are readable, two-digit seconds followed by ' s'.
9 h 41 min
